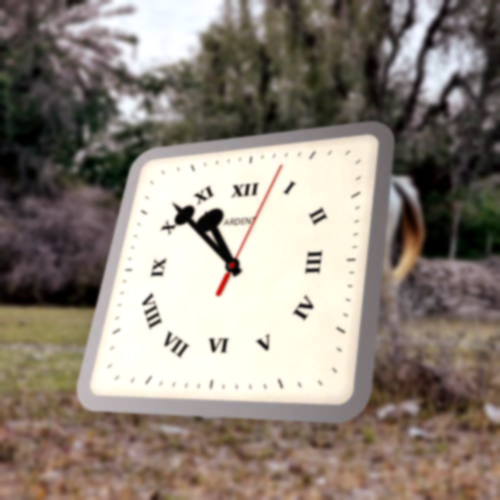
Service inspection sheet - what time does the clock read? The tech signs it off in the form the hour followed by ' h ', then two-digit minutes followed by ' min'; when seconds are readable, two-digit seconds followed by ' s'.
10 h 52 min 03 s
